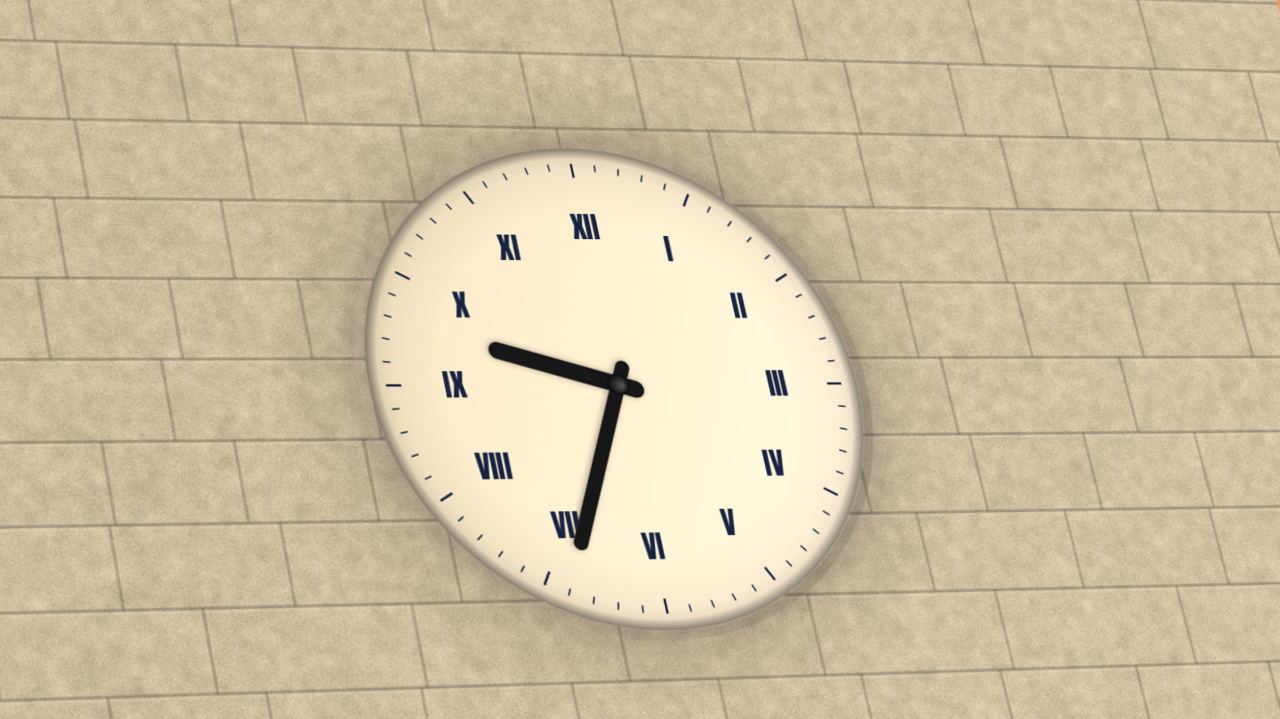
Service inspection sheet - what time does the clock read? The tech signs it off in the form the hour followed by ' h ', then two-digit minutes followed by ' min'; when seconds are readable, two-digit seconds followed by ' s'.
9 h 34 min
